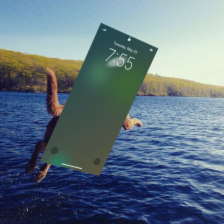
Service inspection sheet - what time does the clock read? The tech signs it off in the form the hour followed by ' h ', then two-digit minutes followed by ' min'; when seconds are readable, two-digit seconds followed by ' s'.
7 h 55 min
